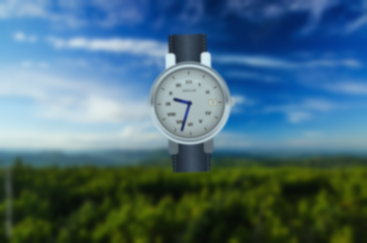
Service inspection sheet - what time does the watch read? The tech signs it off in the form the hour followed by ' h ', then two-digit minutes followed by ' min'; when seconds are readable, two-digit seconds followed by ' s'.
9 h 33 min
